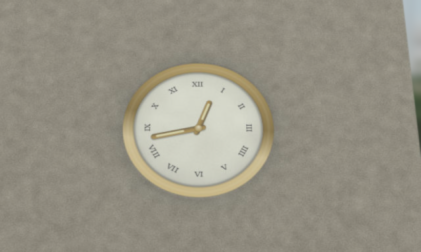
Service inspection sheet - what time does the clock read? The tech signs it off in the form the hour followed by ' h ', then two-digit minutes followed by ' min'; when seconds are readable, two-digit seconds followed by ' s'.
12 h 43 min
